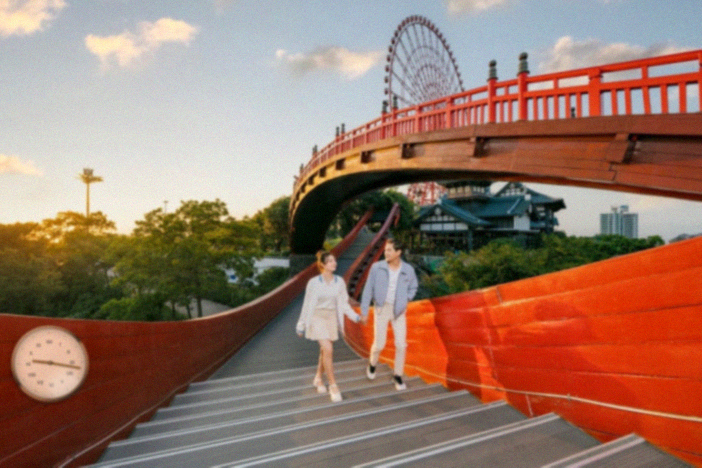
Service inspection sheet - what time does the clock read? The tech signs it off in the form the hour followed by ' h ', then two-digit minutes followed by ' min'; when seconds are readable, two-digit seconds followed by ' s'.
9 h 17 min
